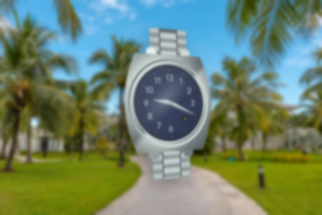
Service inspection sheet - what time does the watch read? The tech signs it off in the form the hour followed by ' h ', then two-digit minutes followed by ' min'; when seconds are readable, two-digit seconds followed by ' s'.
9 h 19 min
